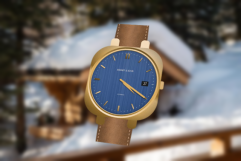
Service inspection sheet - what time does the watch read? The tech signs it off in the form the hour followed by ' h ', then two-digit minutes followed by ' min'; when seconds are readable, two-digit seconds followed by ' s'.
4 h 20 min
